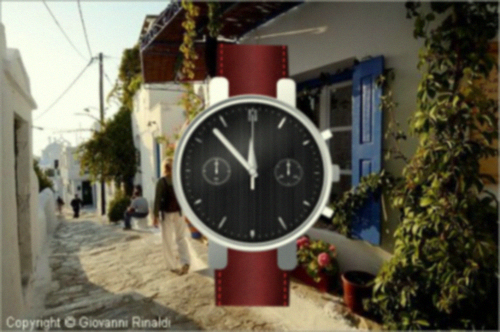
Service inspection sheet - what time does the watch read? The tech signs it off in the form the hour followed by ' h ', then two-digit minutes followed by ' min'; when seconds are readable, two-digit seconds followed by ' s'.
11 h 53 min
